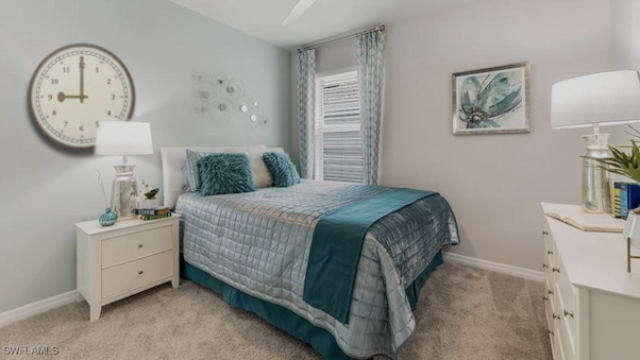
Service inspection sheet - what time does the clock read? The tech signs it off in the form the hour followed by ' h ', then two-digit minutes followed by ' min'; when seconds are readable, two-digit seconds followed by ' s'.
9 h 00 min
